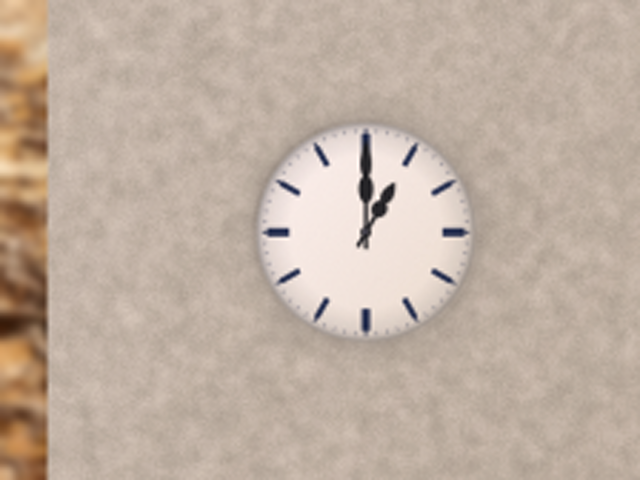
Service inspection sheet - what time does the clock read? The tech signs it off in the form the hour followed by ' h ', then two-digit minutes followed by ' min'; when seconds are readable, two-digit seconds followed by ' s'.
1 h 00 min
